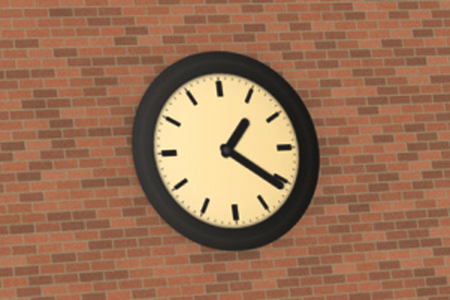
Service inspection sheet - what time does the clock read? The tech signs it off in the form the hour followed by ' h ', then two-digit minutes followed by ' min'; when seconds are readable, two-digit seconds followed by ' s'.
1 h 21 min
